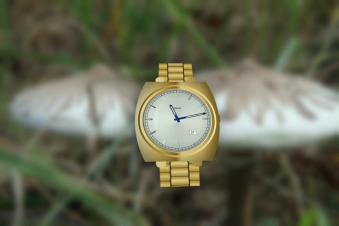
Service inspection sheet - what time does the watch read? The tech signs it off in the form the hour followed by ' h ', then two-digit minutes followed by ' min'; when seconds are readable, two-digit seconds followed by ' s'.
11 h 13 min
